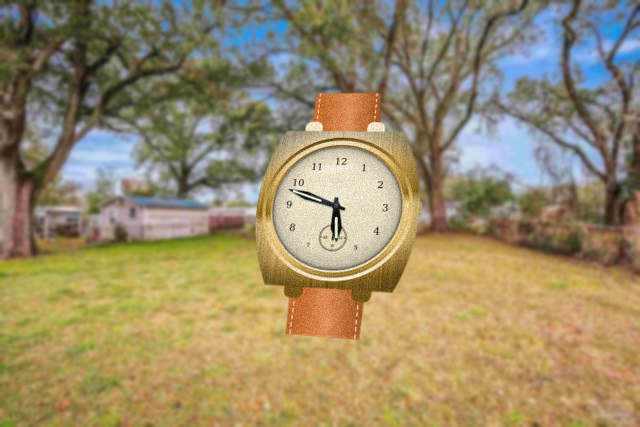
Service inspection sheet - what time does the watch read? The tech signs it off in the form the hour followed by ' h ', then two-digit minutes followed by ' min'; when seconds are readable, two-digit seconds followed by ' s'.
5 h 48 min
